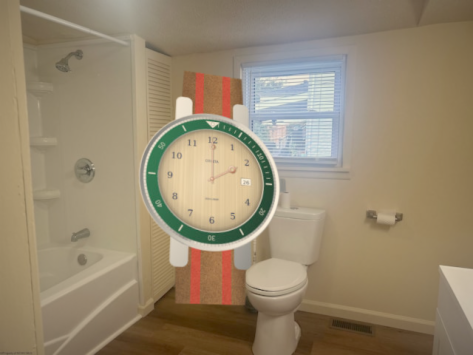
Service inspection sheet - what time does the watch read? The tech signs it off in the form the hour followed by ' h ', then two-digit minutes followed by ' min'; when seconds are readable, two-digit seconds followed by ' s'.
2 h 00 min
